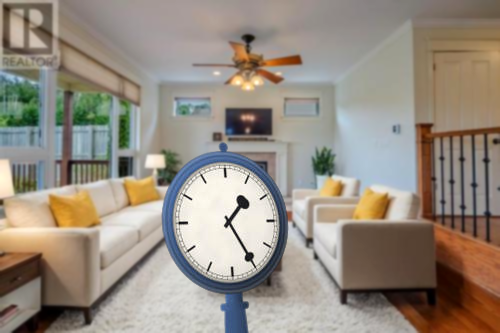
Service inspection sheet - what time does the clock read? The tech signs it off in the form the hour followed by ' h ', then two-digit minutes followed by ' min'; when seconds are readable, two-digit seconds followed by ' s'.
1 h 25 min
